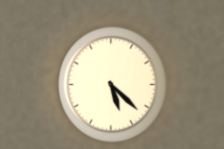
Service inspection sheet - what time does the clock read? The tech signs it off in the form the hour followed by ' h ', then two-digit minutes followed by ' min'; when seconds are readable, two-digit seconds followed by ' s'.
5 h 22 min
